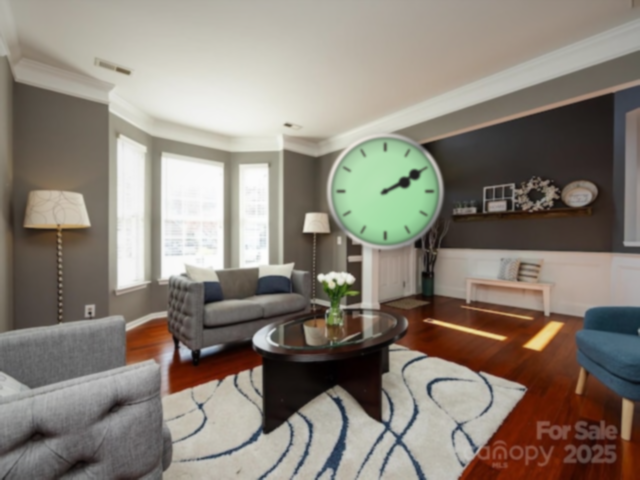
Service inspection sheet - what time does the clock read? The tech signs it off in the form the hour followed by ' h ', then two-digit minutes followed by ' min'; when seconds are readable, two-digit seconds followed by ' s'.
2 h 10 min
